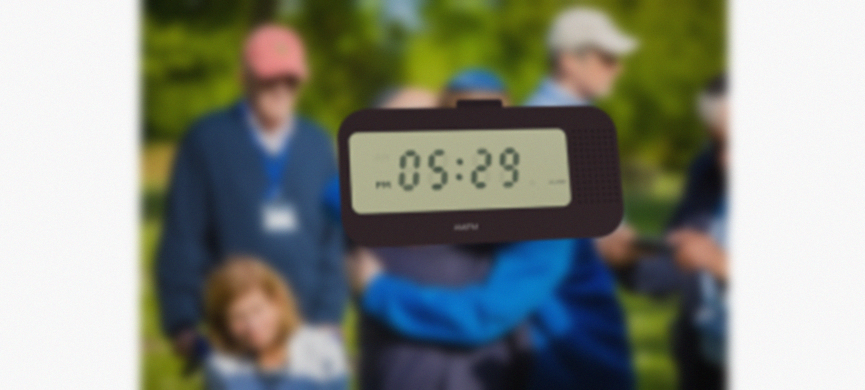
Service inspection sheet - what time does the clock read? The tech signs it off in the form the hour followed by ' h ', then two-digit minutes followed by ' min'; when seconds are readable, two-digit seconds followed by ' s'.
5 h 29 min
